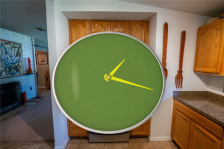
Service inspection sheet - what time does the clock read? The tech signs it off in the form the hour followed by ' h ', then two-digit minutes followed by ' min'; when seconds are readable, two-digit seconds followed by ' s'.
1 h 18 min
